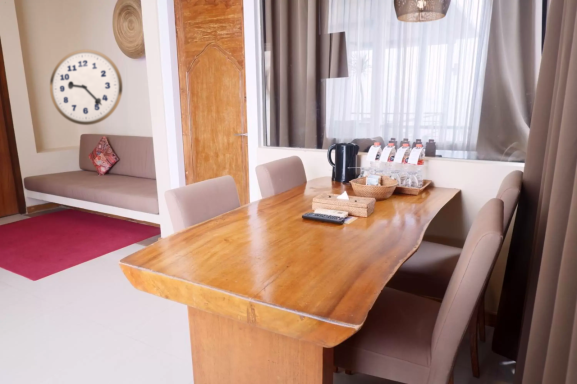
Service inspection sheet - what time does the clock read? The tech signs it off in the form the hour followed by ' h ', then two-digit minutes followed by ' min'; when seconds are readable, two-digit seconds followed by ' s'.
9 h 23 min
